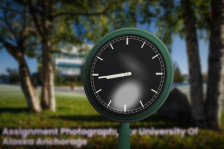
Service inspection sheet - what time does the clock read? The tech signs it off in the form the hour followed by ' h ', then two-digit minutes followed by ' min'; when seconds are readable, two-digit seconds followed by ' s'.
8 h 44 min
